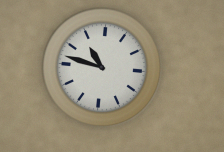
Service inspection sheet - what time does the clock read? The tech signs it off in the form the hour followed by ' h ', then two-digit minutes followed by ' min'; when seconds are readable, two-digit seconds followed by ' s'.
10 h 47 min
